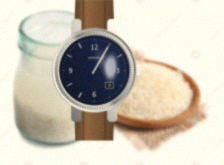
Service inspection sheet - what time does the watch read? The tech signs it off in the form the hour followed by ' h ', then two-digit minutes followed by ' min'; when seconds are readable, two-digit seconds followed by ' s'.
1 h 05 min
